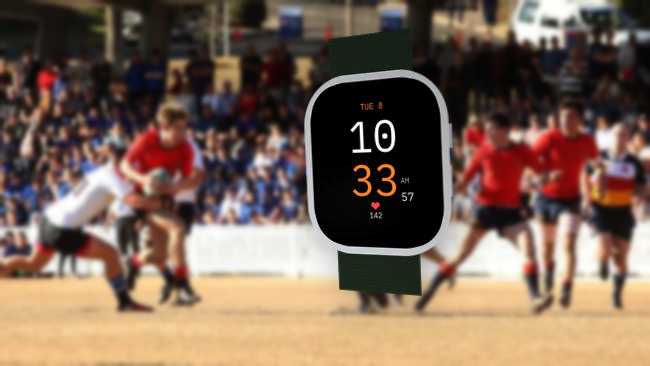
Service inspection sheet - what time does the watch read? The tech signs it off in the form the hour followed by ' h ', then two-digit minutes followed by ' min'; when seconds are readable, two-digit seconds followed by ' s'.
10 h 33 min 57 s
